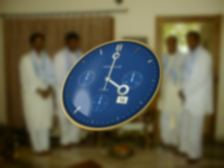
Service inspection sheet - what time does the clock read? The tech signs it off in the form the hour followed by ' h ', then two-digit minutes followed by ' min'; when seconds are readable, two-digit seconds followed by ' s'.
4 h 00 min
